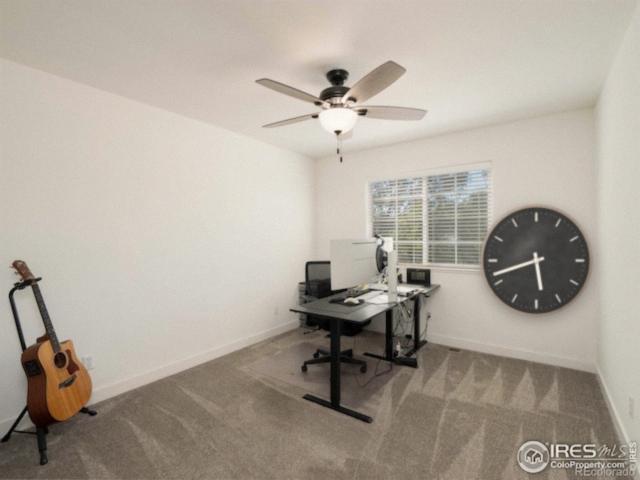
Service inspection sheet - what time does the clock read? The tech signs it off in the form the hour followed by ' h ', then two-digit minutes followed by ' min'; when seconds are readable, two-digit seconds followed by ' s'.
5 h 42 min
